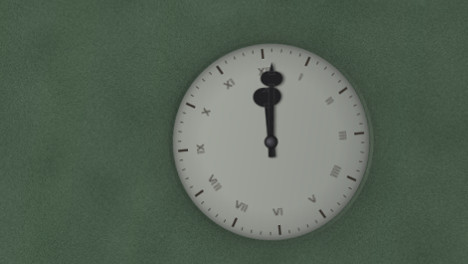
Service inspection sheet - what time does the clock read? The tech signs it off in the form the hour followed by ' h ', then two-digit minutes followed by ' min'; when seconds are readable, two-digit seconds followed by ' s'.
12 h 01 min
